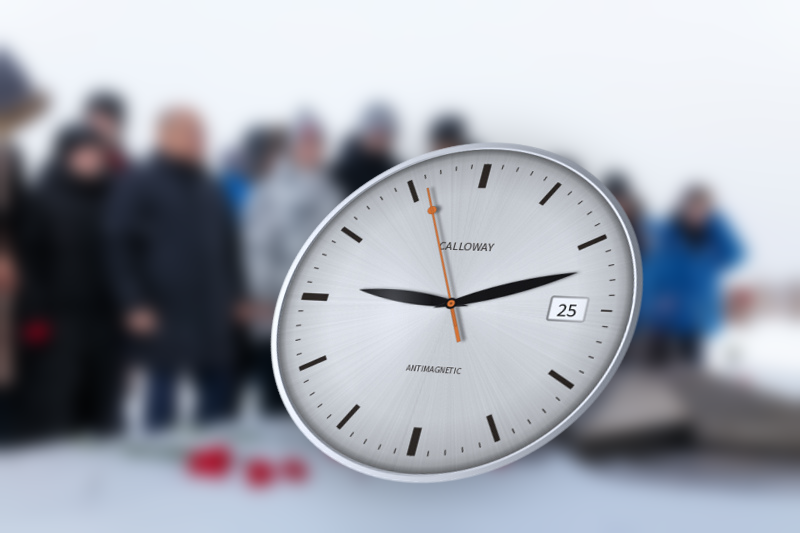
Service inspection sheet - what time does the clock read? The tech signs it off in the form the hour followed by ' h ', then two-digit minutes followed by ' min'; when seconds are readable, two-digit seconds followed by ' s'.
9 h 11 min 56 s
